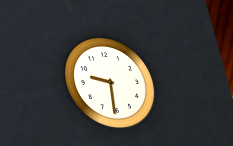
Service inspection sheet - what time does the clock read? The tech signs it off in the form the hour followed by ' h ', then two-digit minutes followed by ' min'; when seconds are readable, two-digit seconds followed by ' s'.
9 h 31 min
